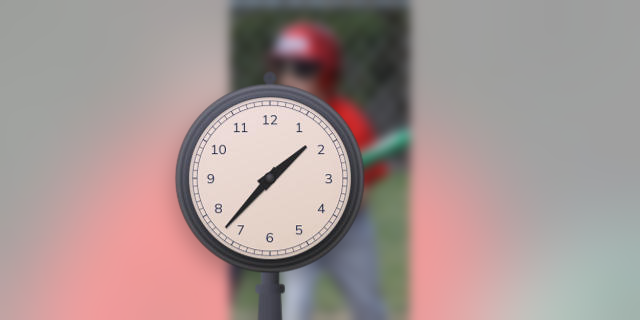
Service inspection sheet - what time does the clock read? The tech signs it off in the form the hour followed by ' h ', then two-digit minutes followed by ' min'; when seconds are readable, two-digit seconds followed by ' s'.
1 h 37 min
